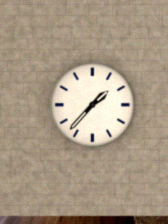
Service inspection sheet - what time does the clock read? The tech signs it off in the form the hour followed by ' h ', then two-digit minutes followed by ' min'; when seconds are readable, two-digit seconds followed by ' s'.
1 h 37 min
